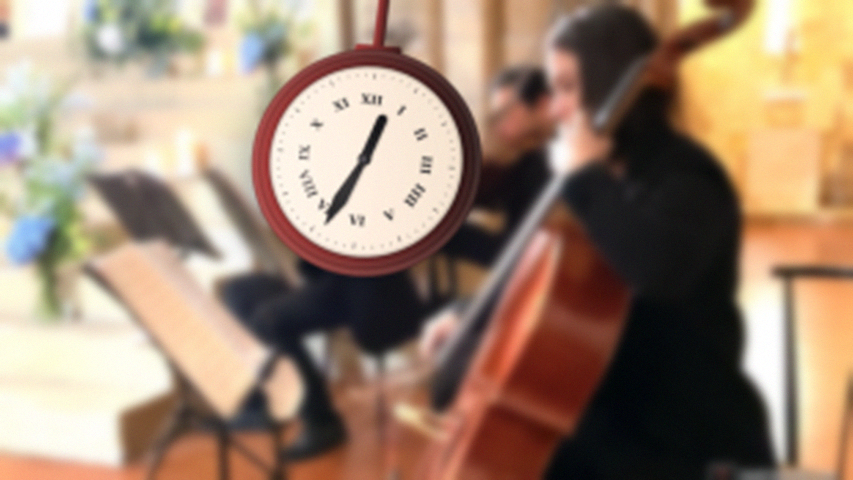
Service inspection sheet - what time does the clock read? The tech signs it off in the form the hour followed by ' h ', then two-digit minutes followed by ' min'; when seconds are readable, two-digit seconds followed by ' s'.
12 h 34 min
